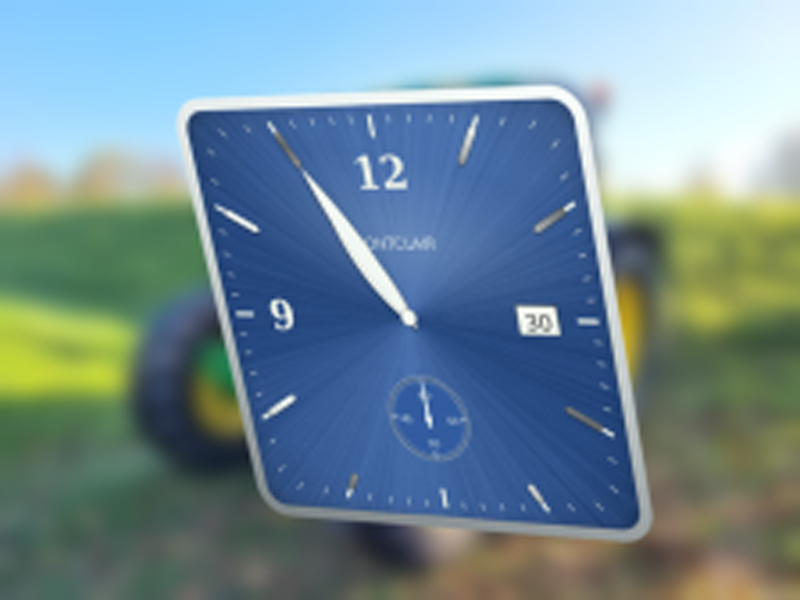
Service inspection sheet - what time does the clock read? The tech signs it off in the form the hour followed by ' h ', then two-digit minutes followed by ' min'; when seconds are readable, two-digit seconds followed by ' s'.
10 h 55 min
